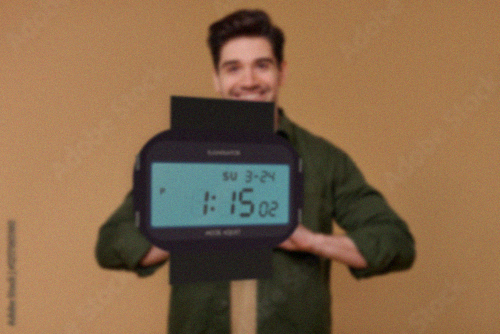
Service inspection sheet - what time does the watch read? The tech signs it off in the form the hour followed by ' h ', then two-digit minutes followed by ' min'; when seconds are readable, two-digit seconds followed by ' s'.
1 h 15 min 02 s
